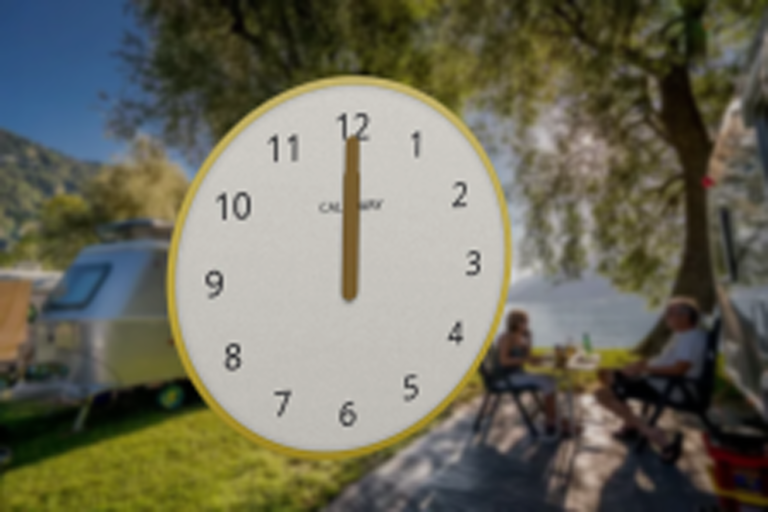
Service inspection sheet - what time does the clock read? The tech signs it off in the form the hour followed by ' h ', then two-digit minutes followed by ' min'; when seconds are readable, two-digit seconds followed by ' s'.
12 h 00 min
